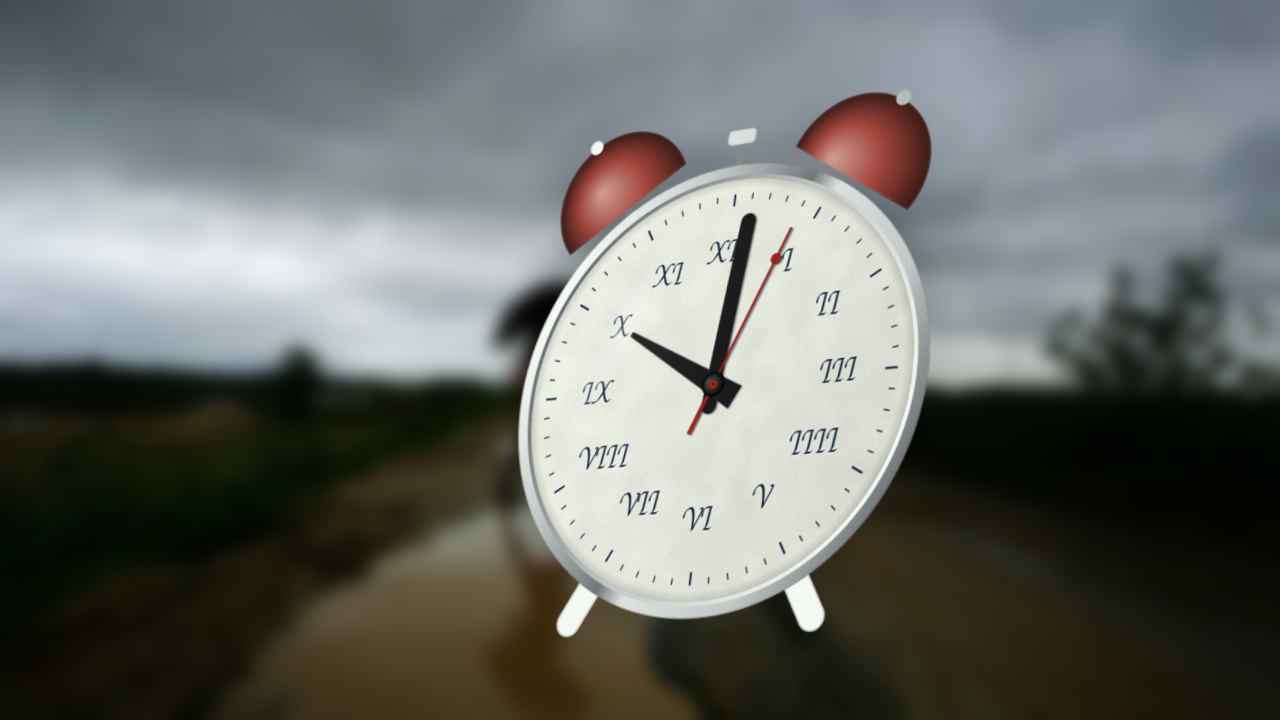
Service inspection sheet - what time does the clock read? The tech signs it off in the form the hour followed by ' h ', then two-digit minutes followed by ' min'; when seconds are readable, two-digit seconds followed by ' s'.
10 h 01 min 04 s
